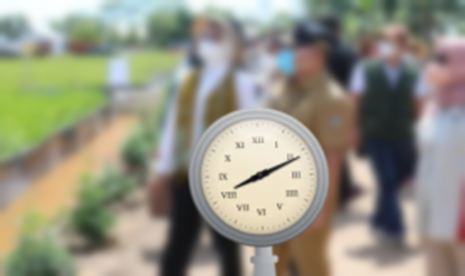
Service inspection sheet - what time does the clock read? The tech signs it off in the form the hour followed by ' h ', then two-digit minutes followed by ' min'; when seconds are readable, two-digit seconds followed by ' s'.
8 h 11 min
